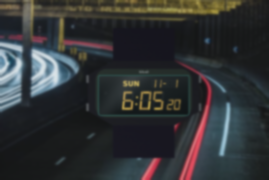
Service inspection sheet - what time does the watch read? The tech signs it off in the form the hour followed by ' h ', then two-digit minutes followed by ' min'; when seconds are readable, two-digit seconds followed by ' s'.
6 h 05 min
